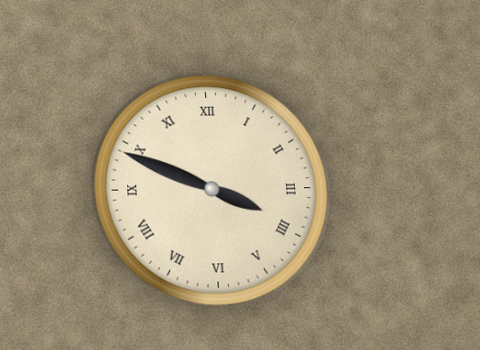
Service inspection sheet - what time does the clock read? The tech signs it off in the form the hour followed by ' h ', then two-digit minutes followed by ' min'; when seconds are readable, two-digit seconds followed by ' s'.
3 h 49 min
